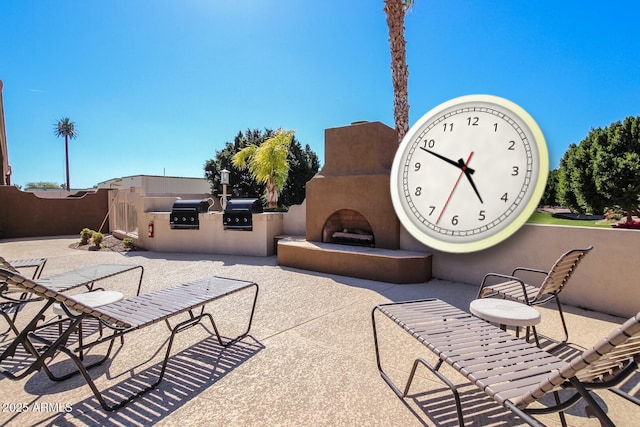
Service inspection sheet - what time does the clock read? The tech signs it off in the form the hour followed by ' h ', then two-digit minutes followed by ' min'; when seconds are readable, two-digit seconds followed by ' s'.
4 h 48 min 33 s
